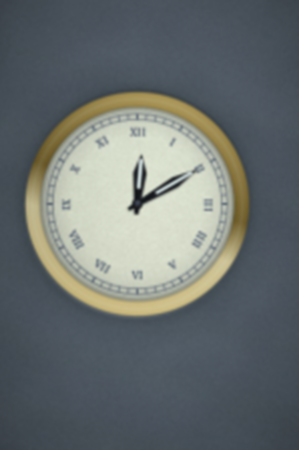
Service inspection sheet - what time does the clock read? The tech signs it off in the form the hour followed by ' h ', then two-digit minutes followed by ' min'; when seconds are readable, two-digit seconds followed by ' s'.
12 h 10 min
